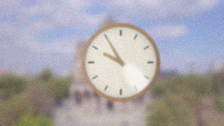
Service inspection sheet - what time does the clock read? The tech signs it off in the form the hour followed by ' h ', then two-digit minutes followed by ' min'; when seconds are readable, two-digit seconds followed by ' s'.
9 h 55 min
